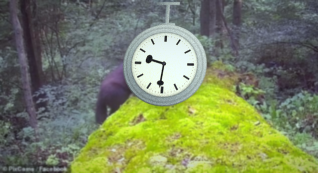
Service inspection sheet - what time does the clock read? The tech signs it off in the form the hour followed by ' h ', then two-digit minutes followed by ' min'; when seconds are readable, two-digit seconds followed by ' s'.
9 h 31 min
